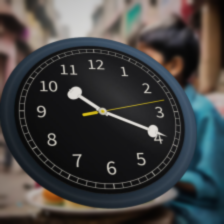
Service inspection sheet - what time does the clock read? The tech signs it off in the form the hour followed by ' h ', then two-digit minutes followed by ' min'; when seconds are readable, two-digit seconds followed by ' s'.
10 h 19 min 13 s
